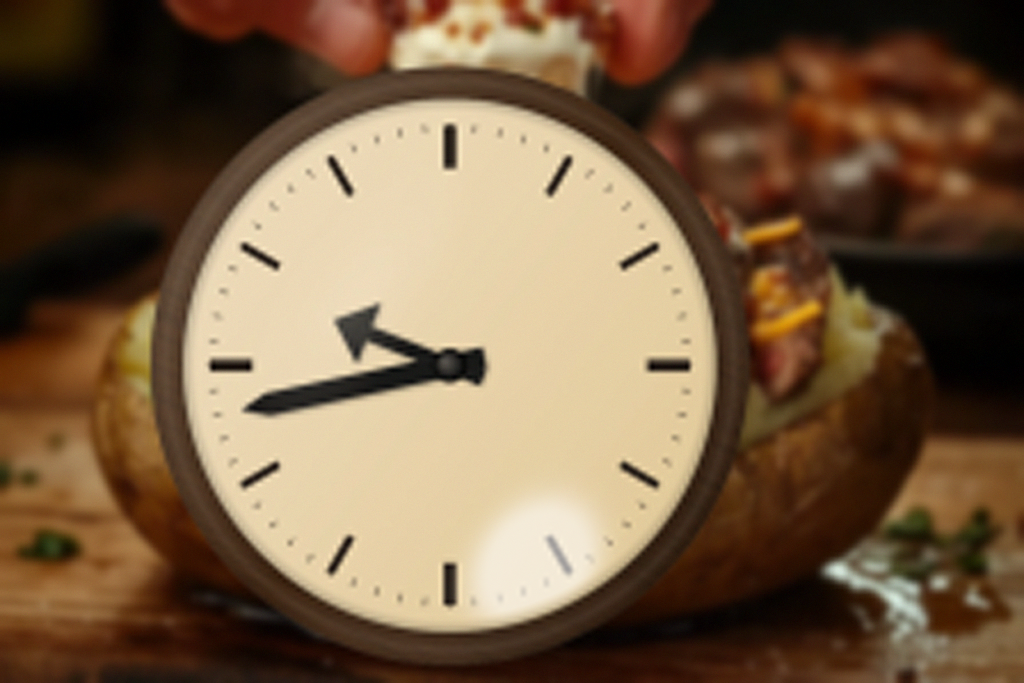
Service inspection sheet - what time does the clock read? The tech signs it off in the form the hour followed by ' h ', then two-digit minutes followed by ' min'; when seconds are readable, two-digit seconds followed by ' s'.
9 h 43 min
